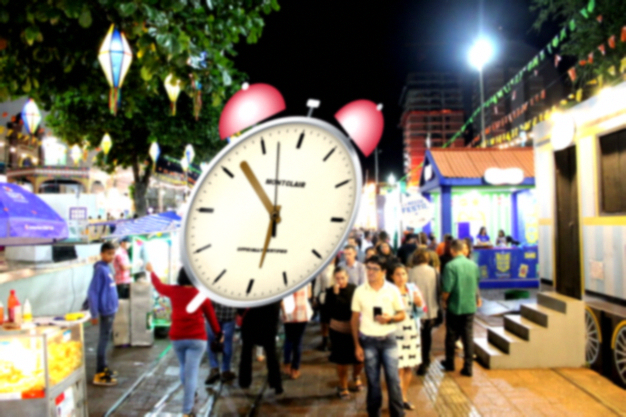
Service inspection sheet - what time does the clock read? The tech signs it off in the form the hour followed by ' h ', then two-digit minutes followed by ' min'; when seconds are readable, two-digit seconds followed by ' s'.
5 h 51 min 57 s
